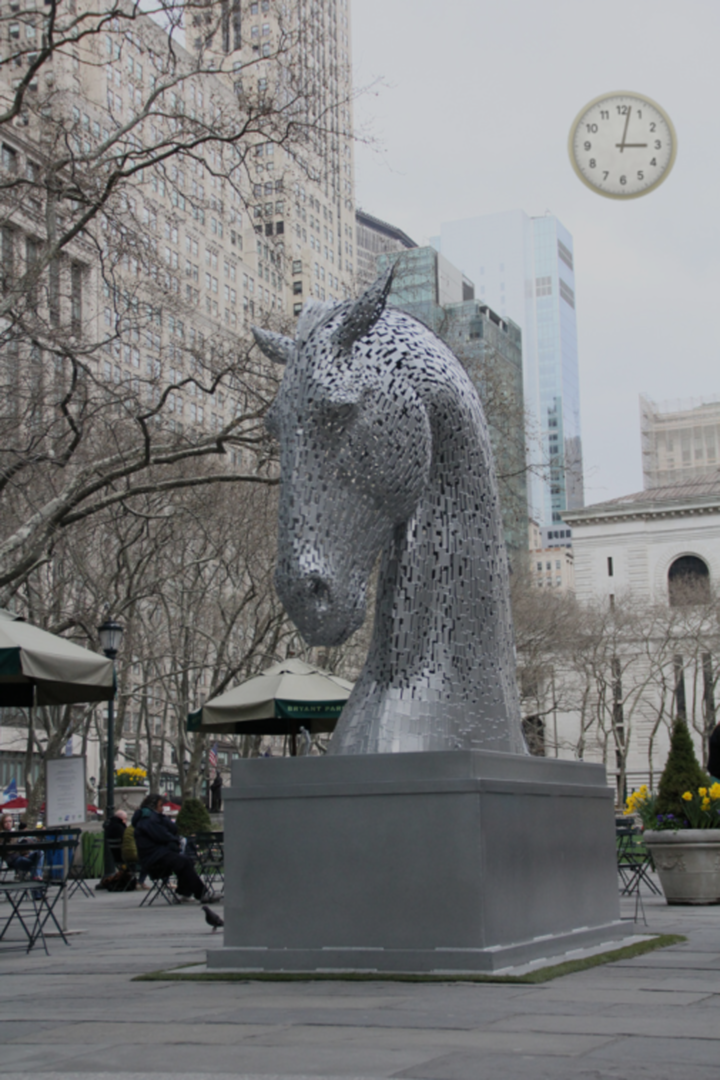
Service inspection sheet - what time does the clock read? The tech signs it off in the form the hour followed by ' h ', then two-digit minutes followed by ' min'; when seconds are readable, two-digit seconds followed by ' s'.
3 h 02 min
